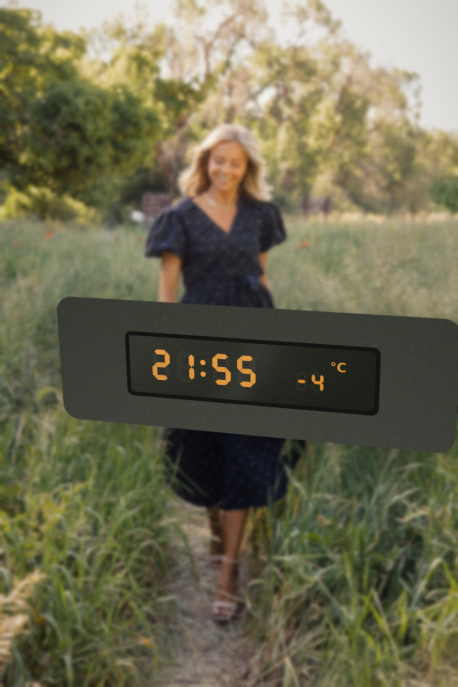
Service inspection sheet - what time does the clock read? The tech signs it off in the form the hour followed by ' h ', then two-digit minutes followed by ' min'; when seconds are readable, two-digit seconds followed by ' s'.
21 h 55 min
